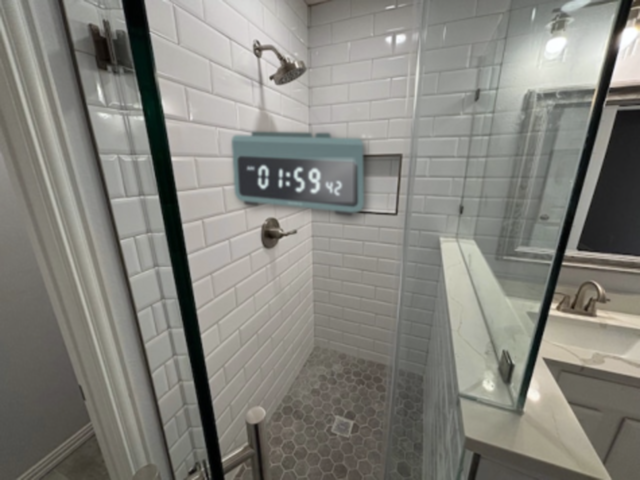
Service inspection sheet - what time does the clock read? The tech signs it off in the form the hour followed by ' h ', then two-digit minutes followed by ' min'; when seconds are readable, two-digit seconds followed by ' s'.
1 h 59 min 42 s
